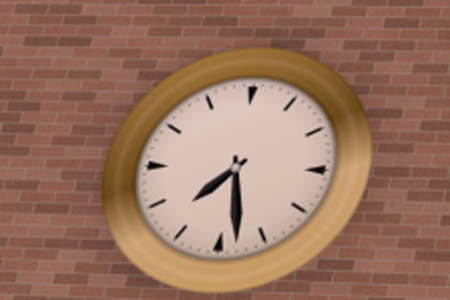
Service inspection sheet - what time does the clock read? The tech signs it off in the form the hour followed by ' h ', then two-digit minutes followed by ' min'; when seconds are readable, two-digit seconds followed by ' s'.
7 h 28 min
